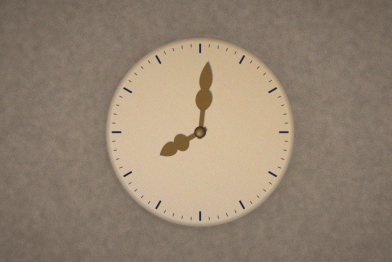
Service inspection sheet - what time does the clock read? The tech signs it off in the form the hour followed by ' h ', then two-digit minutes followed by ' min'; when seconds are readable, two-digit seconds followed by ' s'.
8 h 01 min
